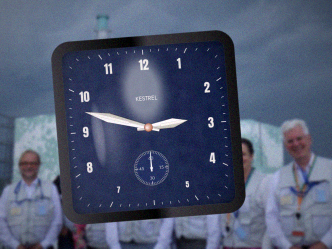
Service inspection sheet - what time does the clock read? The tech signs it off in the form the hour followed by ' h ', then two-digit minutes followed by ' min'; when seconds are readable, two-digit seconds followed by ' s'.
2 h 48 min
